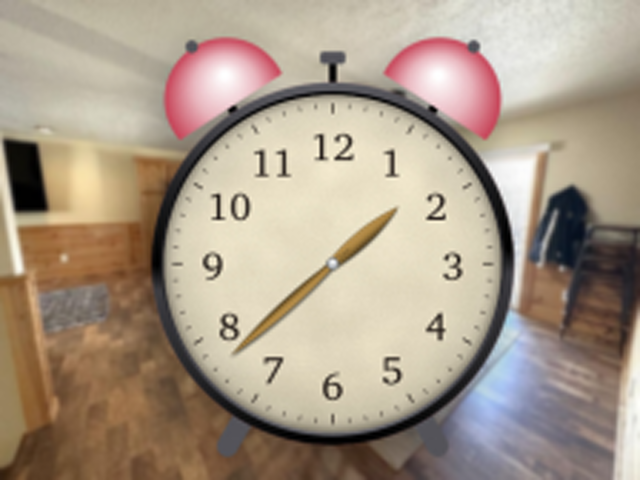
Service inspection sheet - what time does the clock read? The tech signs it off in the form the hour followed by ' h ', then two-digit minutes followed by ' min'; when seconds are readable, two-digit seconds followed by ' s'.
1 h 38 min
